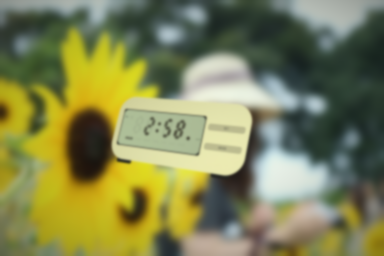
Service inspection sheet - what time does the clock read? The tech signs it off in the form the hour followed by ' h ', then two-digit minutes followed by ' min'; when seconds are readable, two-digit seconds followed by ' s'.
2 h 58 min
